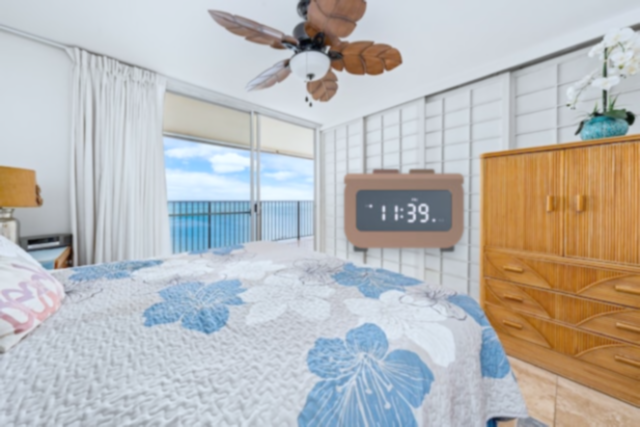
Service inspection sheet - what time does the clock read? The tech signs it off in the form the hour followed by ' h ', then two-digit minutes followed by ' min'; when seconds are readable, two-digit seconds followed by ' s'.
11 h 39 min
